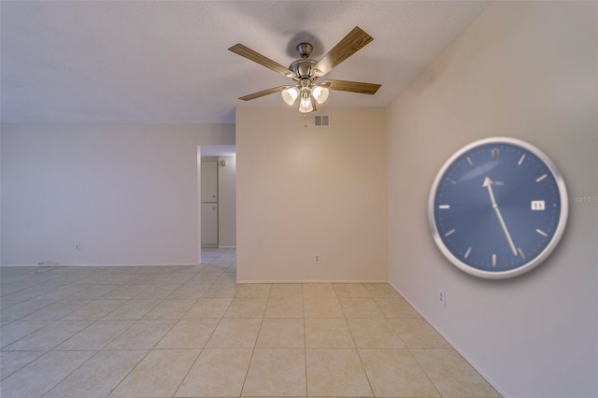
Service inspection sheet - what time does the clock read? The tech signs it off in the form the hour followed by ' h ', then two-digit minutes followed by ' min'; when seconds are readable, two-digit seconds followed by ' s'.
11 h 26 min
